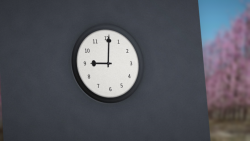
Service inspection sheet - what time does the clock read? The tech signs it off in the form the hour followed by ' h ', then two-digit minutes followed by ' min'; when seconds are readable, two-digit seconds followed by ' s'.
9 h 01 min
